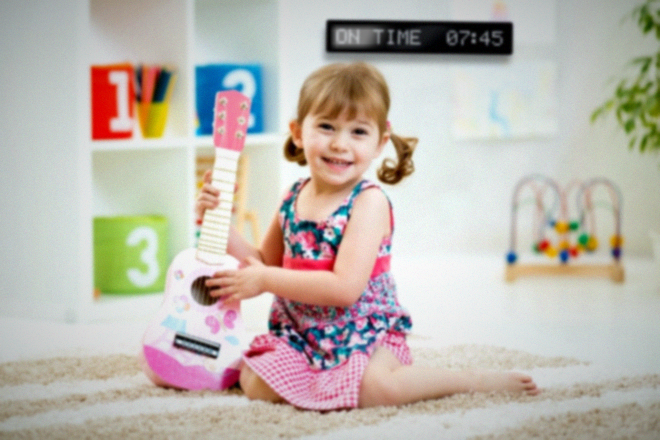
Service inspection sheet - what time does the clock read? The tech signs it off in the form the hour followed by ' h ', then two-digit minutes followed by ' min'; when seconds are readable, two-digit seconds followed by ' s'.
7 h 45 min
